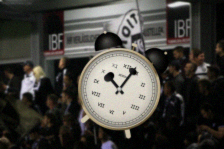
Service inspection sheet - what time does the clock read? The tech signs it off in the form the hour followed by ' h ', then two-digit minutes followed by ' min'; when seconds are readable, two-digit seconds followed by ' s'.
10 h 03 min
